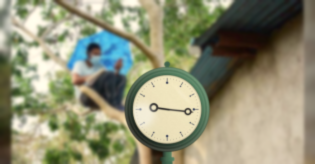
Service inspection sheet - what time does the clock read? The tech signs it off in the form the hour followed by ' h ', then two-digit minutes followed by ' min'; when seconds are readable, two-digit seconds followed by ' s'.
9 h 16 min
